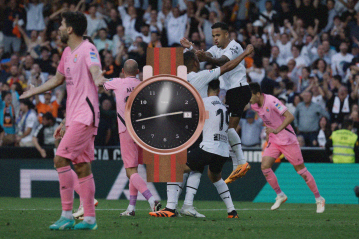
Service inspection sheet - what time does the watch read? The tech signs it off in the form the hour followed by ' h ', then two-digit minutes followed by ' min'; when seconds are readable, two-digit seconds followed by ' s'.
2 h 43 min
